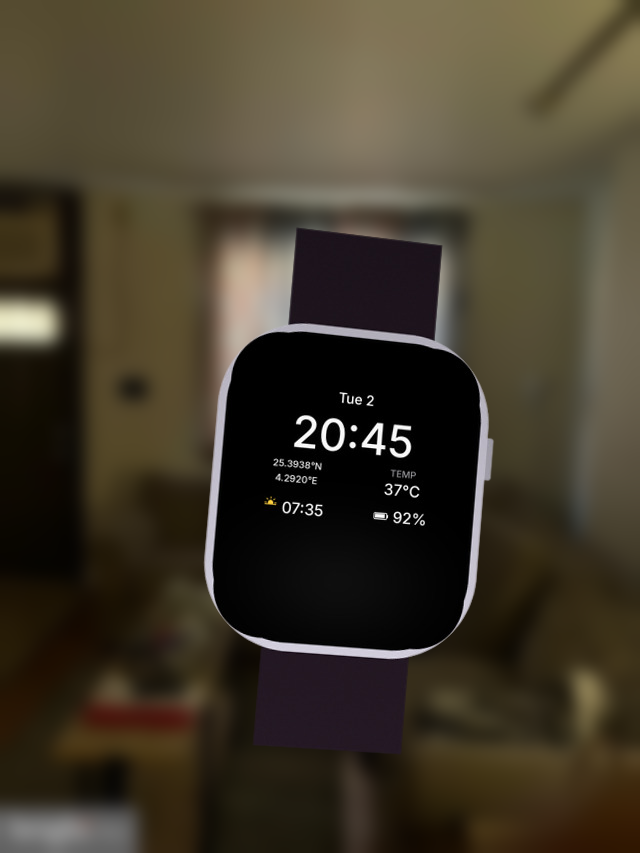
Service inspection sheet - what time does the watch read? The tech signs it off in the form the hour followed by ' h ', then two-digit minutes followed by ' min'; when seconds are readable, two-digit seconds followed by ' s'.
20 h 45 min
